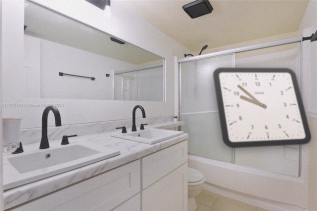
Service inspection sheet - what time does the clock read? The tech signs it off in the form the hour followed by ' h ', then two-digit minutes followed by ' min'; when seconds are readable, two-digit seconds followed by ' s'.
9 h 53 min
